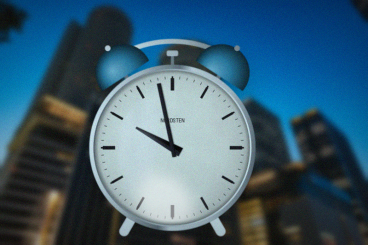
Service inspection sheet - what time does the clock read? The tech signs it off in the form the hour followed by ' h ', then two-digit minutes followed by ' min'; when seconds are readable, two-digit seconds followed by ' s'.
9 h 58 min
